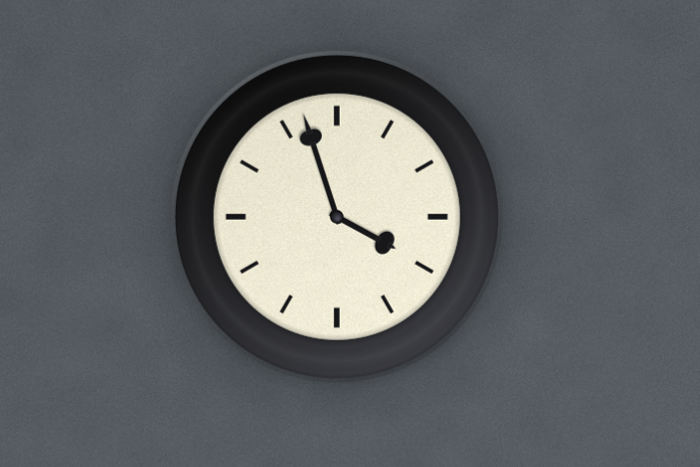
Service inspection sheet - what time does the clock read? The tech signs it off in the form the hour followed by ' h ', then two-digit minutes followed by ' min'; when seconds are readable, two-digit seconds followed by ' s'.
3 h 57 min
